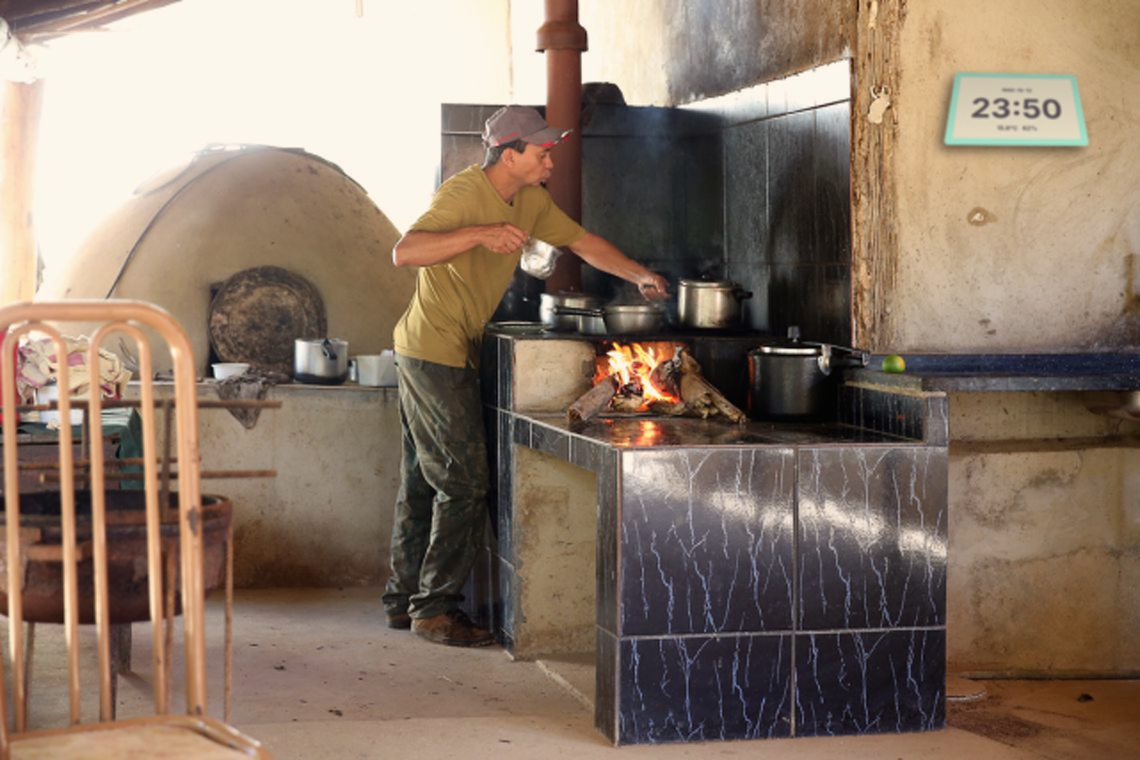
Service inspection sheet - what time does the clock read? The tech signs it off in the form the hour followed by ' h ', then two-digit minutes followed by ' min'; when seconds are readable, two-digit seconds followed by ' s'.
23 h 50 min
